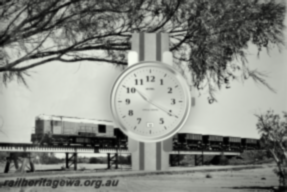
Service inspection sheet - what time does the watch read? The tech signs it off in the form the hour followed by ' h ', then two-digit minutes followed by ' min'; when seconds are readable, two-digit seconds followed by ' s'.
10 h 20 min
